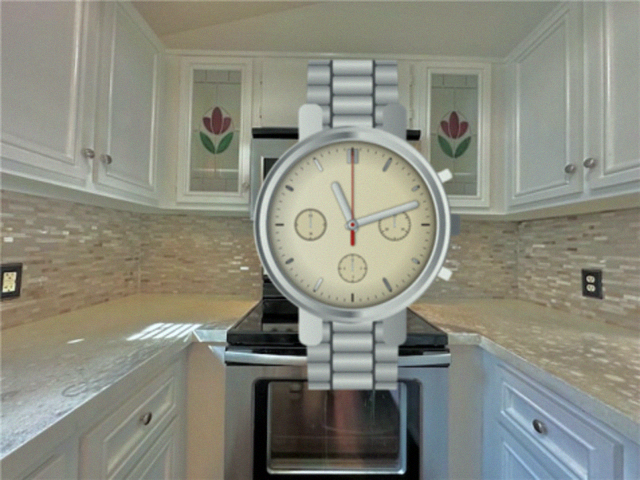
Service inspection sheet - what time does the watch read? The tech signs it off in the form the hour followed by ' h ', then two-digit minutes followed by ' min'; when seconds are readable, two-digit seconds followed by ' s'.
11 h 12 min
